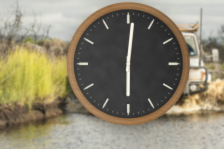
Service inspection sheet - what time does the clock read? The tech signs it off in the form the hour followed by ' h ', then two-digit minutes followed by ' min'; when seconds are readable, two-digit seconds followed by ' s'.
6 h 01 min
